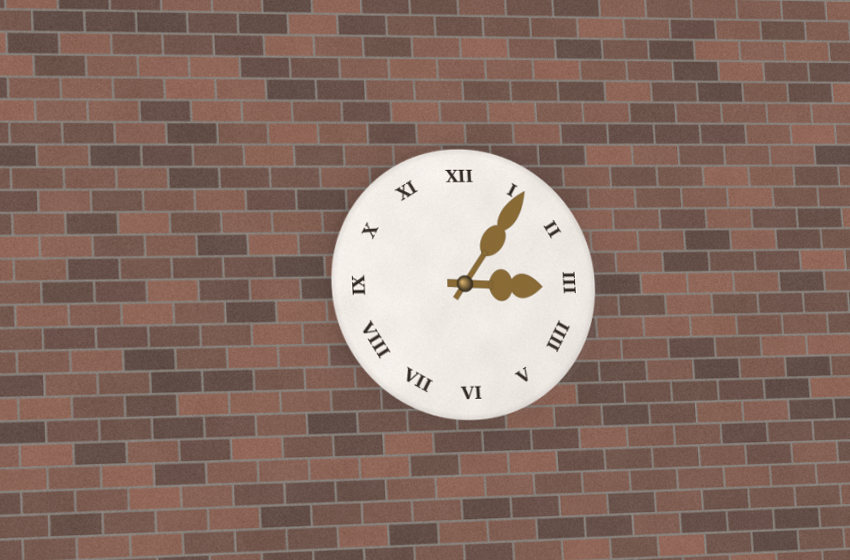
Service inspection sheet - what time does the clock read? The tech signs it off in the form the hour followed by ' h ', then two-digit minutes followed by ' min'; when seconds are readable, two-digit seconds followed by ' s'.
3 h 06 min
